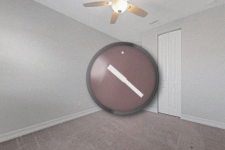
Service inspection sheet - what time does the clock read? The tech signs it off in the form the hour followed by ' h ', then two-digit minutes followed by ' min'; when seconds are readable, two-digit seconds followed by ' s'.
10 h 22 min
